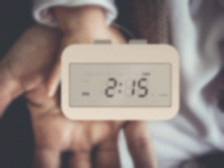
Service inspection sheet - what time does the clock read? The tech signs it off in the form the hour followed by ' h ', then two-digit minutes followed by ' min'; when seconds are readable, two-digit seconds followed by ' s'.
2 h 15 min
